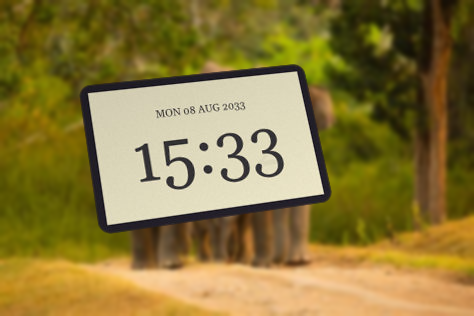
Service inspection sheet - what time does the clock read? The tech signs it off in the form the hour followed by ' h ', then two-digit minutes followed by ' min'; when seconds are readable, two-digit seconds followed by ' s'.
15 h 33 min
